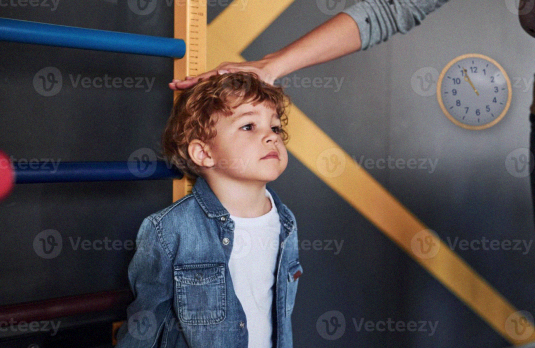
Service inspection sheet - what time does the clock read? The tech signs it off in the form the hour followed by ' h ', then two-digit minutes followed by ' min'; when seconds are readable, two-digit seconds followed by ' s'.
10 h 56 min
